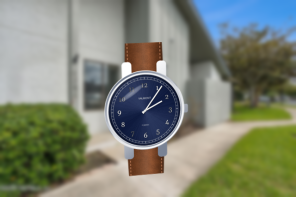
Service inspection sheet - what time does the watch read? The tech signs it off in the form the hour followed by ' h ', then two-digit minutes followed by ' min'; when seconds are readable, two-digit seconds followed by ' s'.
2 h 06 min
